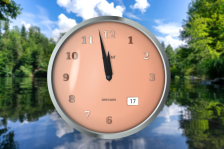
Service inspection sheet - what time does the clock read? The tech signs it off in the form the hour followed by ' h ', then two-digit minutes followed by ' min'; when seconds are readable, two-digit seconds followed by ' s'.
11 h 58 min
